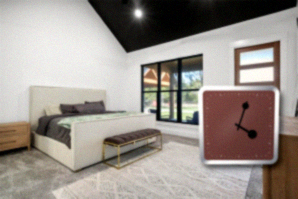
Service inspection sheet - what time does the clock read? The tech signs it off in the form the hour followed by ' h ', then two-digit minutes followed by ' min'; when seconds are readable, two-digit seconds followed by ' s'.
4 h 03 min
